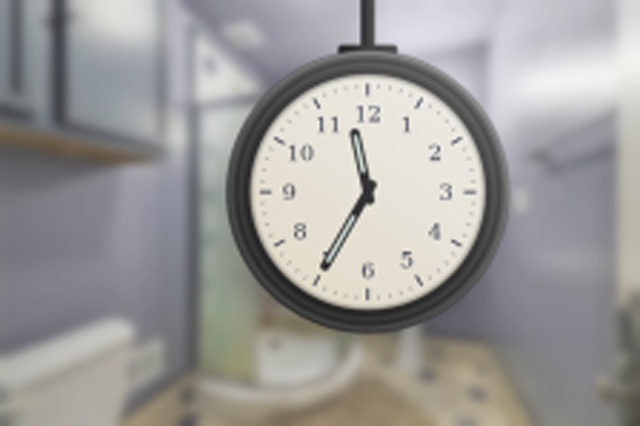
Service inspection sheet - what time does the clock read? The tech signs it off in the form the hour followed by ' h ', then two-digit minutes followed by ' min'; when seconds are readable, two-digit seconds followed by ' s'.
11 h 35 min
